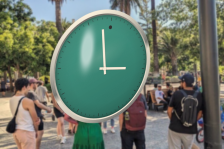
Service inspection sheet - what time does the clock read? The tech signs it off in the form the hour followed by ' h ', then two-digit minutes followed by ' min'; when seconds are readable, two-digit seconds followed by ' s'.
2 h 58 min
